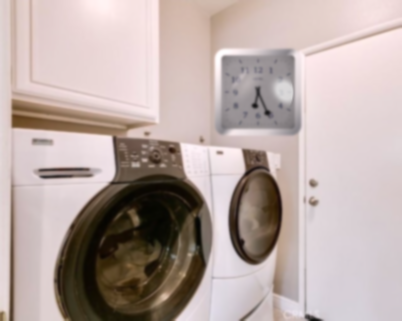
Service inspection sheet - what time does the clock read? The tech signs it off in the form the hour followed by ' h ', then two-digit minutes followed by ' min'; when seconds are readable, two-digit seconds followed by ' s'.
6 h 26 min
